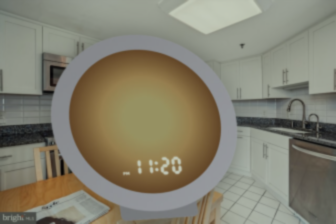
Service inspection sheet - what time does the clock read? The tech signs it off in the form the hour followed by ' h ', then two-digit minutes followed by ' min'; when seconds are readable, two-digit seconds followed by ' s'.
11 h 20 min
